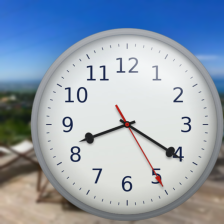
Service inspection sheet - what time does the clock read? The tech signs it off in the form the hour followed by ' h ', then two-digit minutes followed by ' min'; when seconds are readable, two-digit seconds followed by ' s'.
8 h 20 min 25 s
